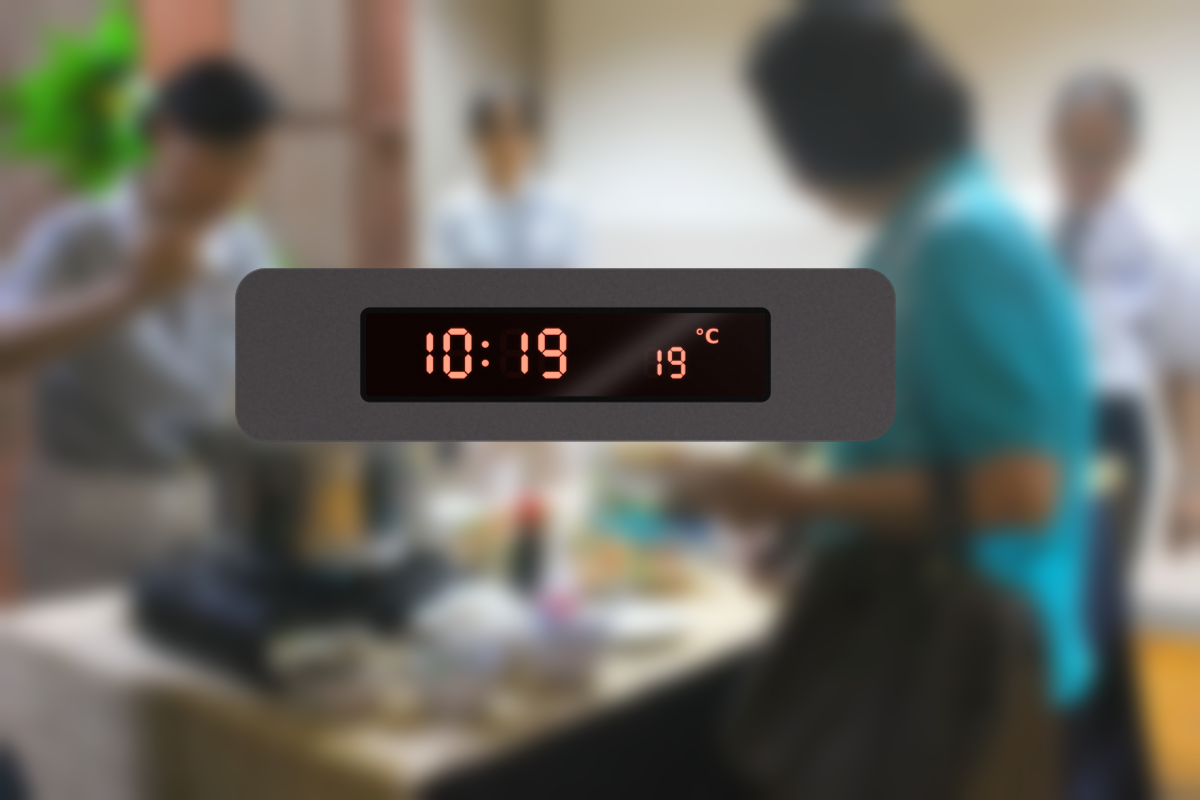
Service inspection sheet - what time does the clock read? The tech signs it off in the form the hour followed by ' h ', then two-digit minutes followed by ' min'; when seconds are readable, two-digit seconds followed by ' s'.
10 h 19 min
